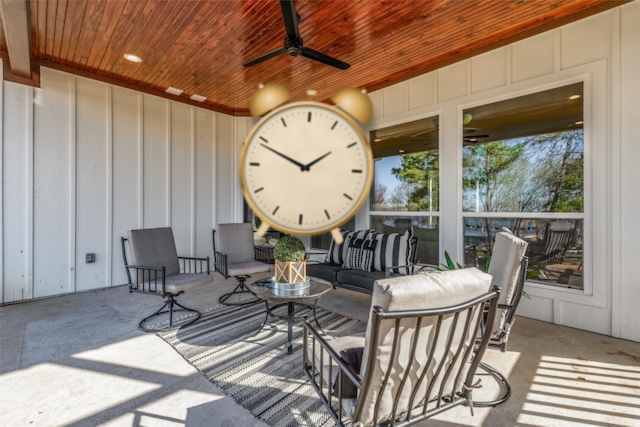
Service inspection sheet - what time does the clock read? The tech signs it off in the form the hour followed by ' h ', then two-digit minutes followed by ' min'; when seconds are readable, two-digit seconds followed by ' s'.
1 h 49 min
